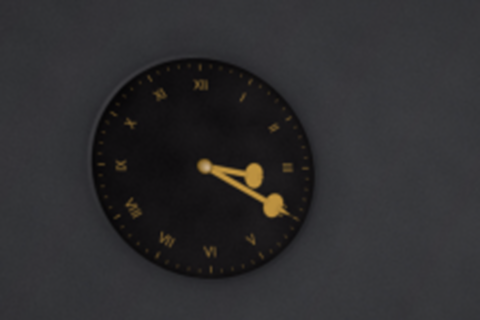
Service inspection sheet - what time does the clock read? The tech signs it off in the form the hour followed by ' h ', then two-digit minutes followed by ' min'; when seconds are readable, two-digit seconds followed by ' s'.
3 h 20 min
